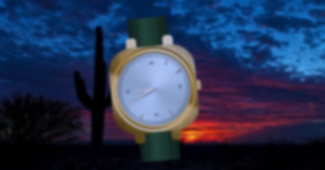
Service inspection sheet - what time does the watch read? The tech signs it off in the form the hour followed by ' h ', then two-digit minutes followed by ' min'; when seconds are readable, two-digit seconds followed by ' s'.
8 h 41 min
